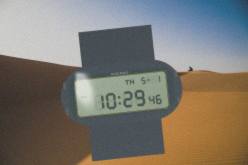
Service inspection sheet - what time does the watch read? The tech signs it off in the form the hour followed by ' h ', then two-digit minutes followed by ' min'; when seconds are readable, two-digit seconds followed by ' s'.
10 h 29 min 46 s
